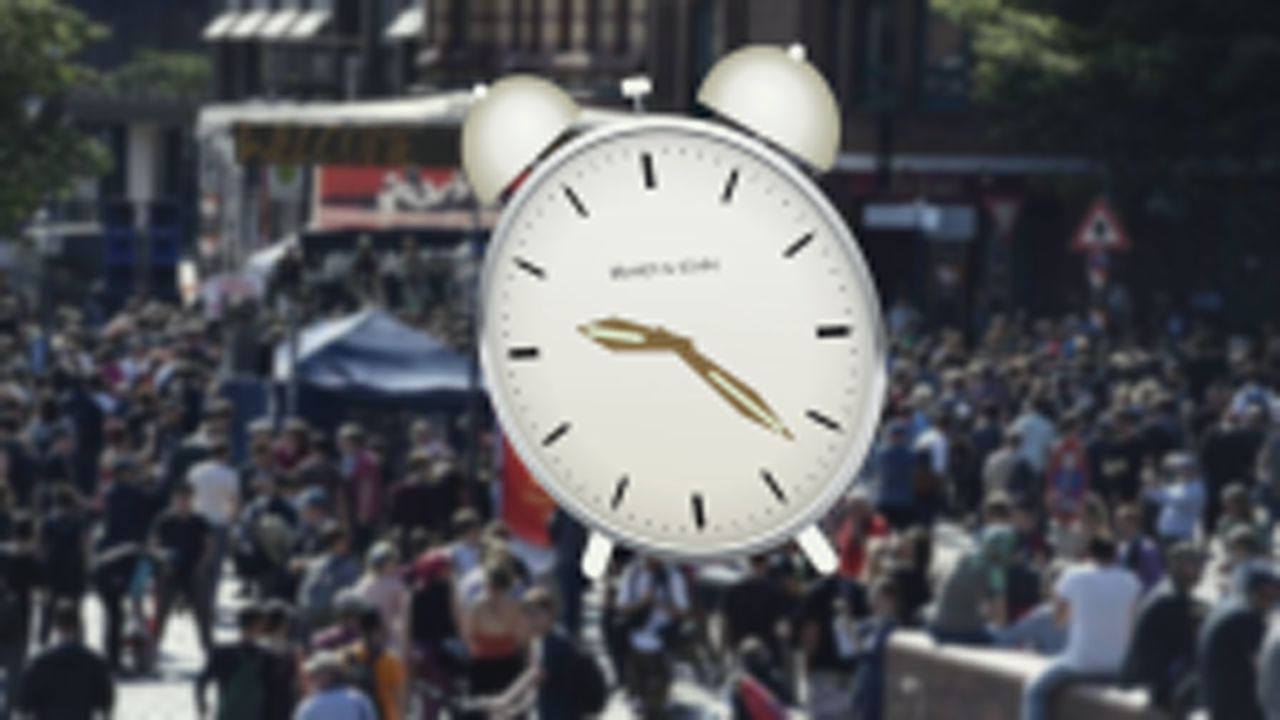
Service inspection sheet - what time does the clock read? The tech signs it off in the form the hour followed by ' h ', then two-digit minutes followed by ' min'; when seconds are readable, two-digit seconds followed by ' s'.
9 h 22 min
